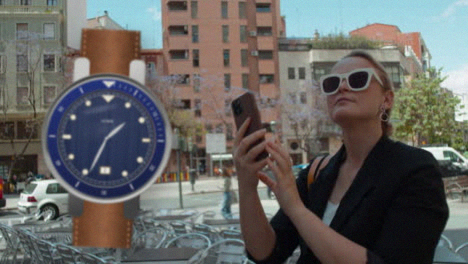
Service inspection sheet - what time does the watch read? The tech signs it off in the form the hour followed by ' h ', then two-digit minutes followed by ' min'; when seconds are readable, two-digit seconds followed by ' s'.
1 h 34 min
